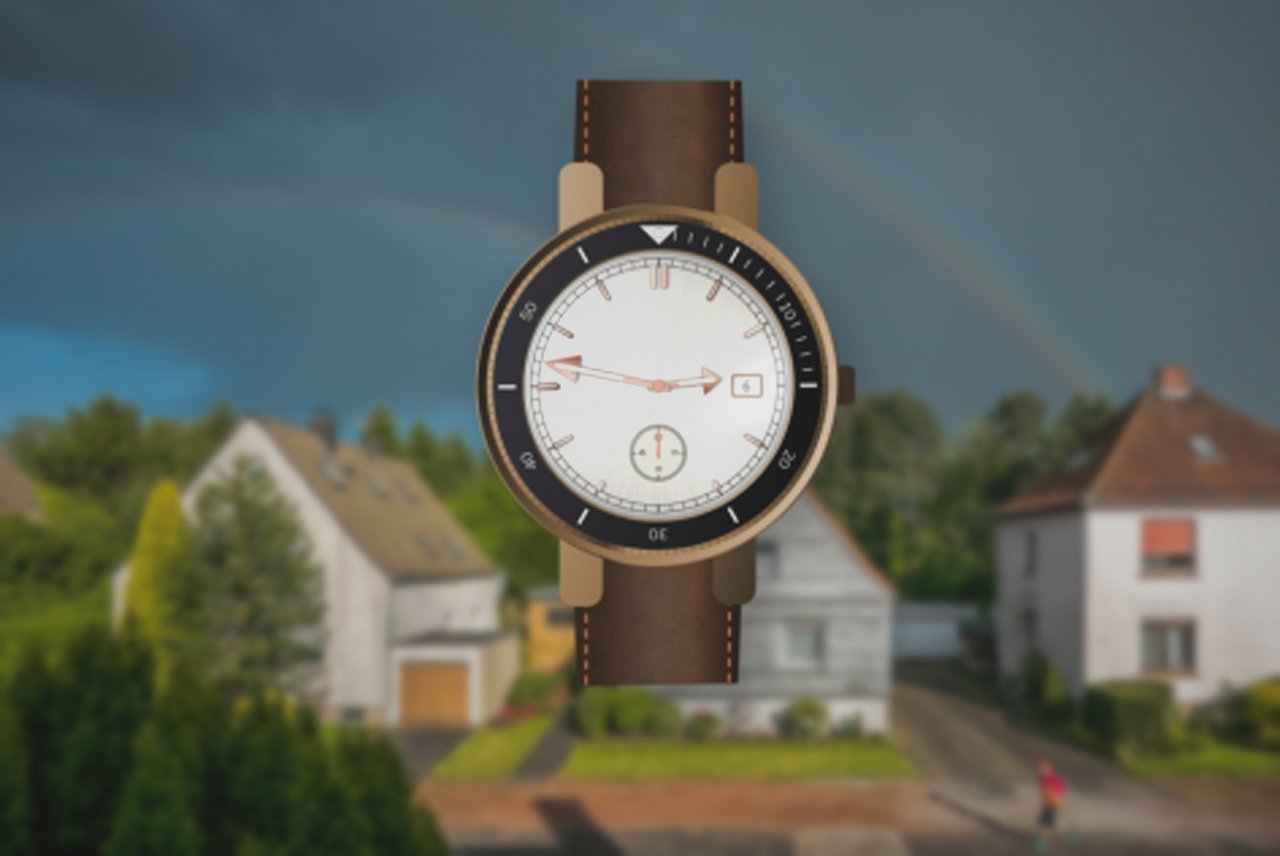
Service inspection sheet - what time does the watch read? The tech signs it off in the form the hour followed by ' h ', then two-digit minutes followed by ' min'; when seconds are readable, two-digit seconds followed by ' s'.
2 h 47 min
